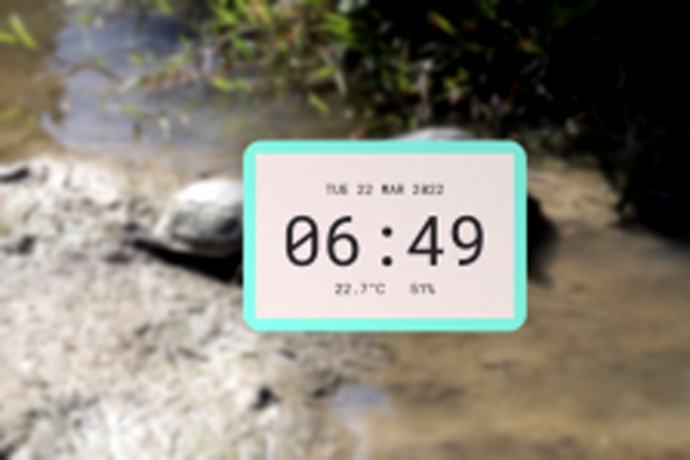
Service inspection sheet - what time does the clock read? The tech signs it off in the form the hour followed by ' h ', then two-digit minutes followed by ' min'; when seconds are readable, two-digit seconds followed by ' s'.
6 h 49 min
